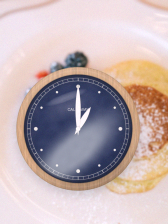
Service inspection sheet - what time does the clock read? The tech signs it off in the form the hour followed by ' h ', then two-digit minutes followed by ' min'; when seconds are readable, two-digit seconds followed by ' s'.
1 h 00 min
